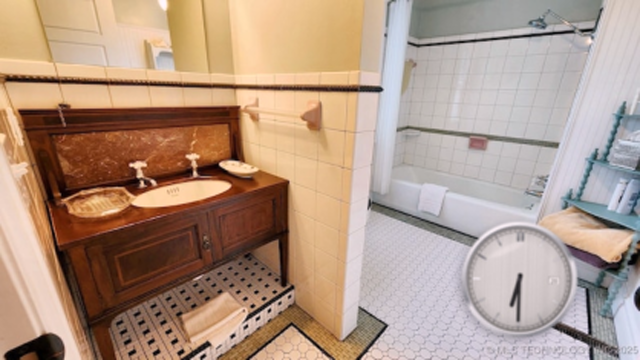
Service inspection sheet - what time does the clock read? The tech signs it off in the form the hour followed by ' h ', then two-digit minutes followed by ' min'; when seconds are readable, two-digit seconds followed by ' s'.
6 h 30 min
